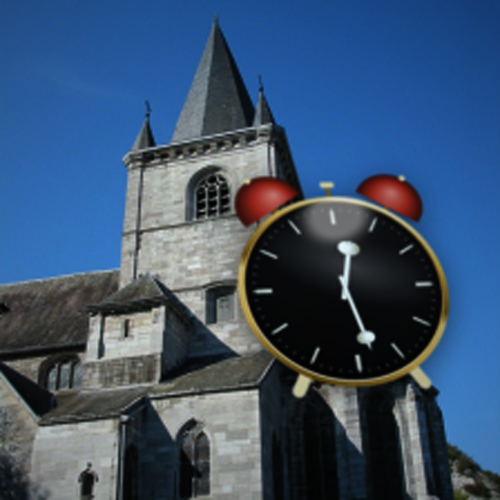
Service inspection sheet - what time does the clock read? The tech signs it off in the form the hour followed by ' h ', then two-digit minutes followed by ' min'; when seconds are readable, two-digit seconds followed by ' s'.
12 h 28 min
